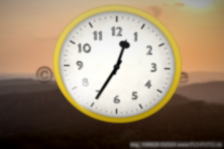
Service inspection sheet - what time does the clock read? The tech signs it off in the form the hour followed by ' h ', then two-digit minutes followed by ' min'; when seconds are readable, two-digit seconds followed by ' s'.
12 h 35 min
